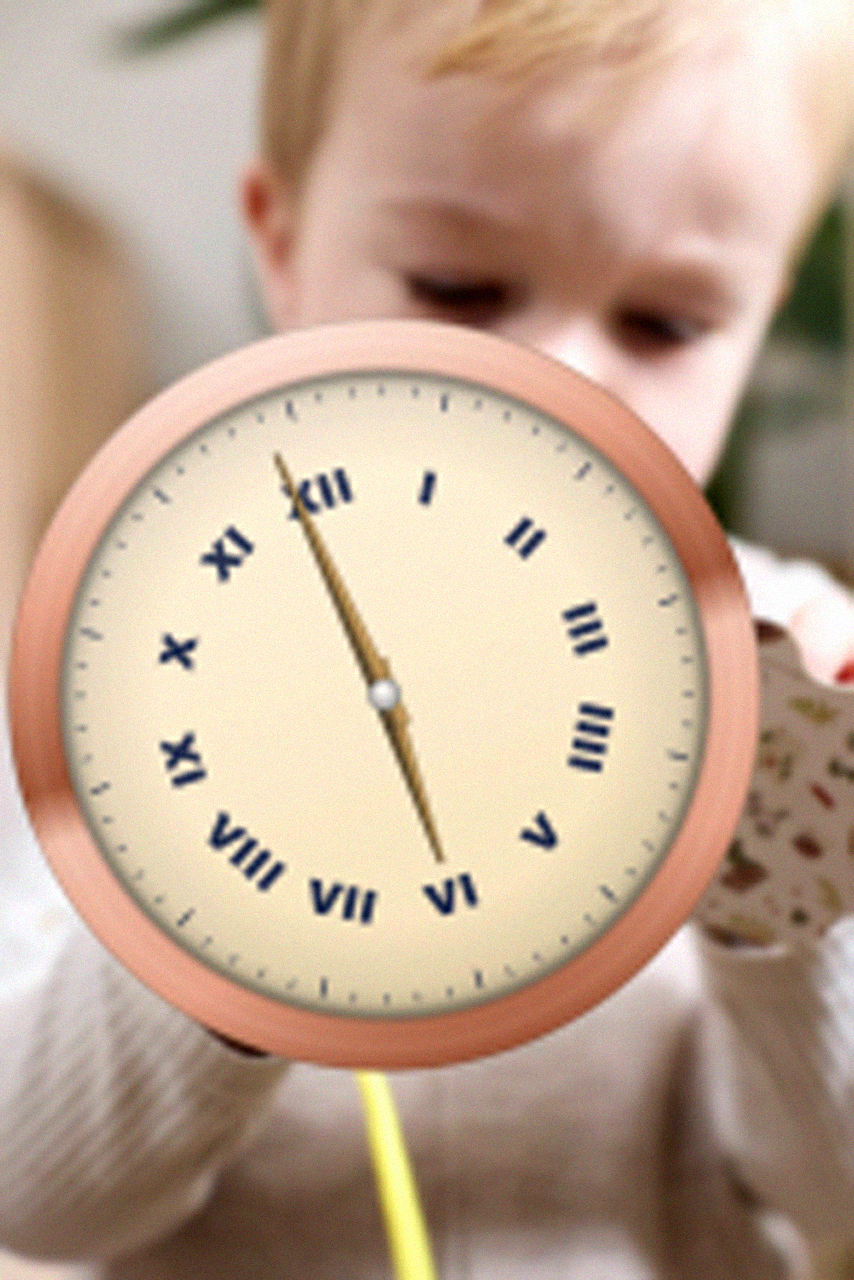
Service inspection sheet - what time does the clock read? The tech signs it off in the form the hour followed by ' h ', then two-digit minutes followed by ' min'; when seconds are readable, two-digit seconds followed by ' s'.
5 h 59 min
